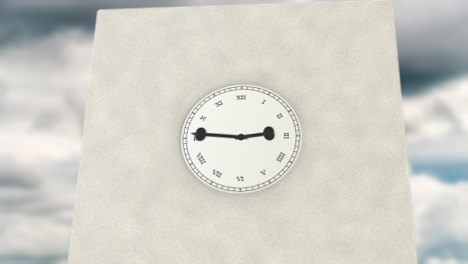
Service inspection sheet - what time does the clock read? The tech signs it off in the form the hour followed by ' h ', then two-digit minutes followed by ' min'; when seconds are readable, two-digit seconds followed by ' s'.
2 h 46 min
